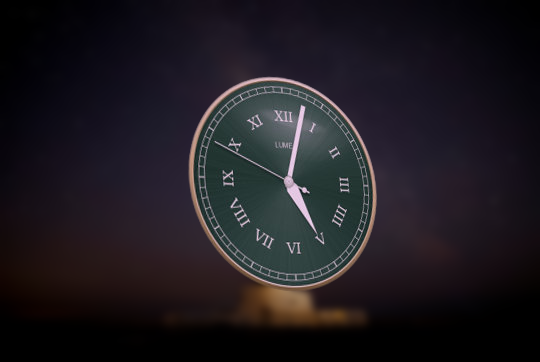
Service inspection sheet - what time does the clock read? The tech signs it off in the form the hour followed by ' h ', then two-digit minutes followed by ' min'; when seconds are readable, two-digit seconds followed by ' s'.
5 h 02 min 49 s
